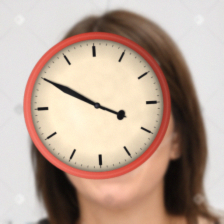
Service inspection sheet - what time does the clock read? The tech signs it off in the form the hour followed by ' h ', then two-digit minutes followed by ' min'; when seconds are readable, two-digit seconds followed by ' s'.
3 h 50 min
